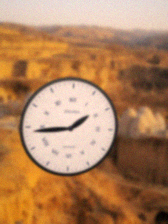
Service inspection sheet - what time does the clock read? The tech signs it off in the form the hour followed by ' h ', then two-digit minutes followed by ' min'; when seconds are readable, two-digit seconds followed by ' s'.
1 h 44 min
